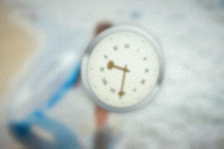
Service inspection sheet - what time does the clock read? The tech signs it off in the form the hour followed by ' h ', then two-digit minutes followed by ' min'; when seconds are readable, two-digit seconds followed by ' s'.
9 h 31 min
